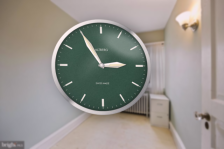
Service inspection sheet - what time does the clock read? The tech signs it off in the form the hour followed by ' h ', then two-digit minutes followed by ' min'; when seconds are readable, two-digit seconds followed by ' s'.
2 h 55 min
